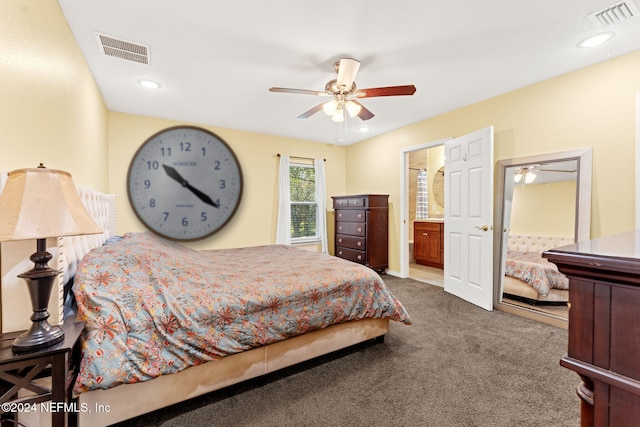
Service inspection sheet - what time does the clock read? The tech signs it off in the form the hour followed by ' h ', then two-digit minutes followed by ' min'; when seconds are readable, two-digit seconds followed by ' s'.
10 h 21 min
